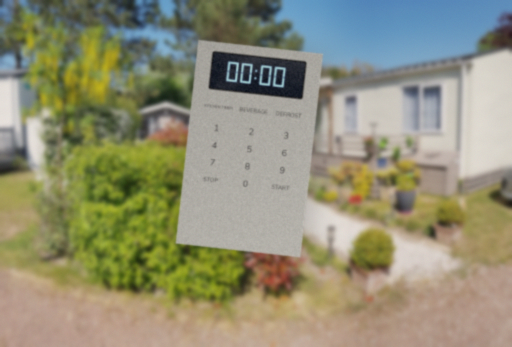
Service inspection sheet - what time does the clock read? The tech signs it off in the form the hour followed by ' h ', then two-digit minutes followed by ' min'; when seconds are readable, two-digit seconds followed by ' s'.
0 h 00 min
